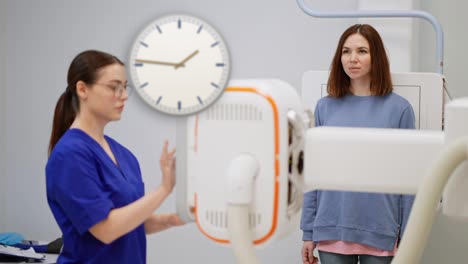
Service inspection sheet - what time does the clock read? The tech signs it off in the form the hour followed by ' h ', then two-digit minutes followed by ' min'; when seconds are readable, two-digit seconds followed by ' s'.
1 h 46 min
